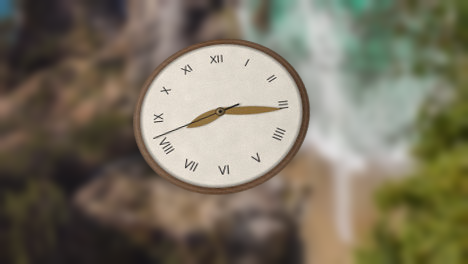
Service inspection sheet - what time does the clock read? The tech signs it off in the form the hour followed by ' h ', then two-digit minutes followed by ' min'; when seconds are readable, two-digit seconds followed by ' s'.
8 h 15 min 42 s
